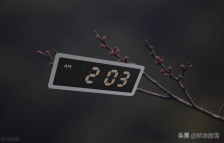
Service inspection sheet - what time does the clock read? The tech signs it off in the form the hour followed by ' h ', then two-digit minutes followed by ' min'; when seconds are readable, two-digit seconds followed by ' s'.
2 h 03 min
